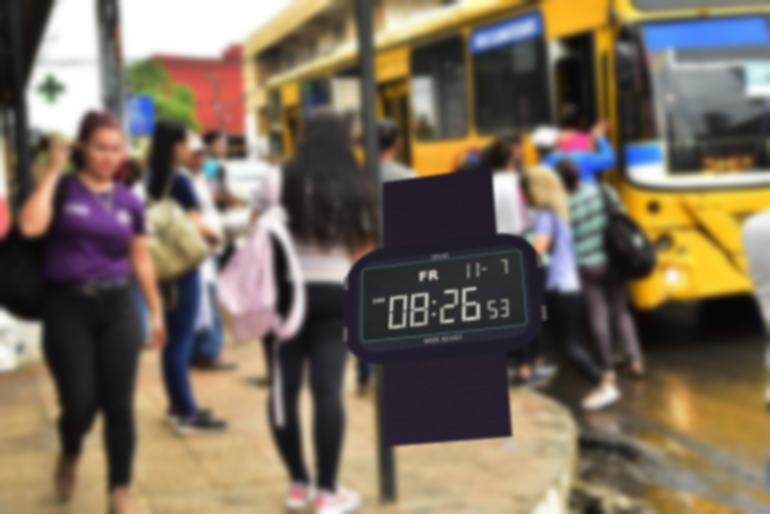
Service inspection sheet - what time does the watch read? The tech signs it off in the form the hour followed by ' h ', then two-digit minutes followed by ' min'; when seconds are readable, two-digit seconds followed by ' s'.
8 h 26 min 53 s
